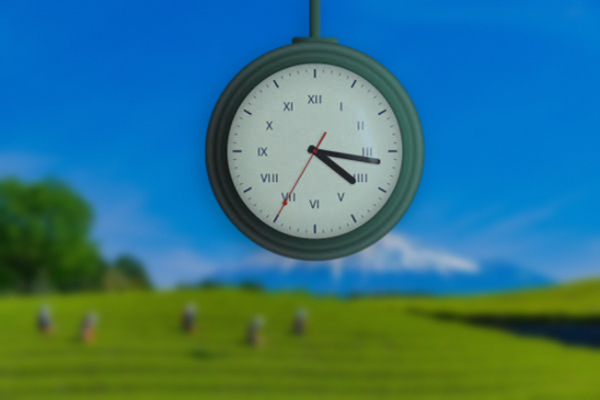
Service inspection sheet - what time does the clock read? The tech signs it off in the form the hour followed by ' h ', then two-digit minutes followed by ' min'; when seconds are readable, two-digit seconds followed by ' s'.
4 h 16 min 35 s
